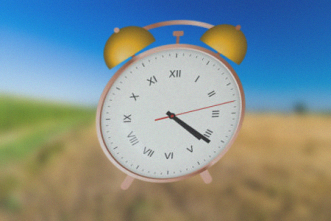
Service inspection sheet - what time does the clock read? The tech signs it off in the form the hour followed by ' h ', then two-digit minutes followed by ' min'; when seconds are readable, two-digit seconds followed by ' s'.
4 h 21 min 13 s
